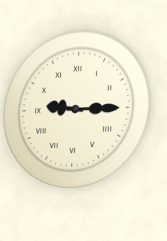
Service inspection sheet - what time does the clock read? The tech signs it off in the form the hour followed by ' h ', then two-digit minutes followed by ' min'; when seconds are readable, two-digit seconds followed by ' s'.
9 h 15 min
